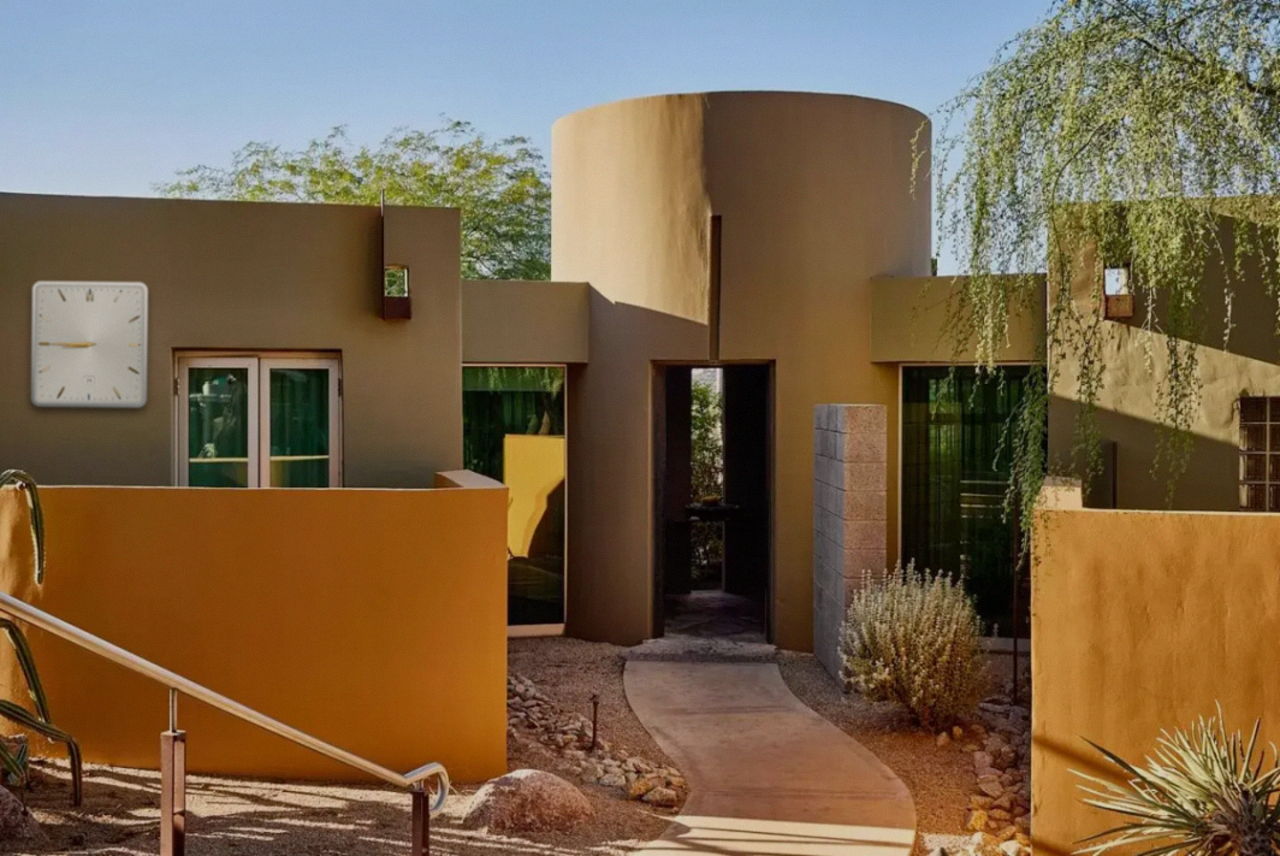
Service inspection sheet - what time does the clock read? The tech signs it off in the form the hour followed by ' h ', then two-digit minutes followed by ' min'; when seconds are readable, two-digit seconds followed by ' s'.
8 h 45 min
